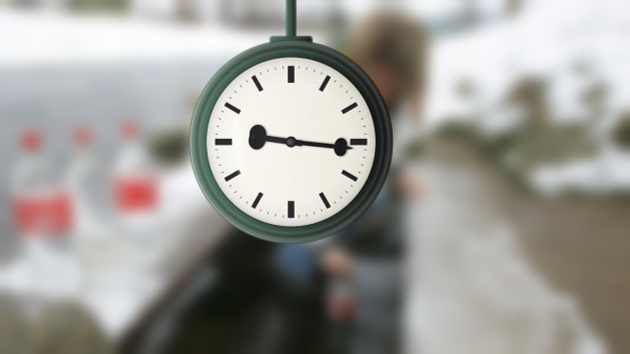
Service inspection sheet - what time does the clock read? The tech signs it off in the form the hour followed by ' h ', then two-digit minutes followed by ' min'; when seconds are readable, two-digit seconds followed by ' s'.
9 h 16 min
